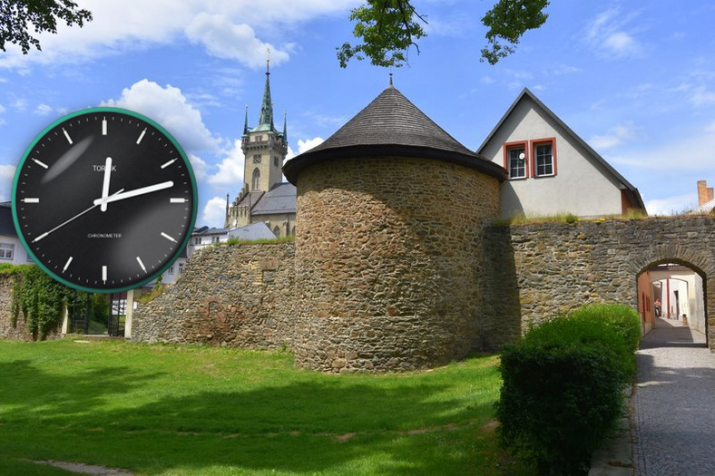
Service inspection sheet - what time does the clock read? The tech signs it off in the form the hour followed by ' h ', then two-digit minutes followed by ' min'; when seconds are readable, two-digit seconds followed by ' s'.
12 h 12 min 40 s
